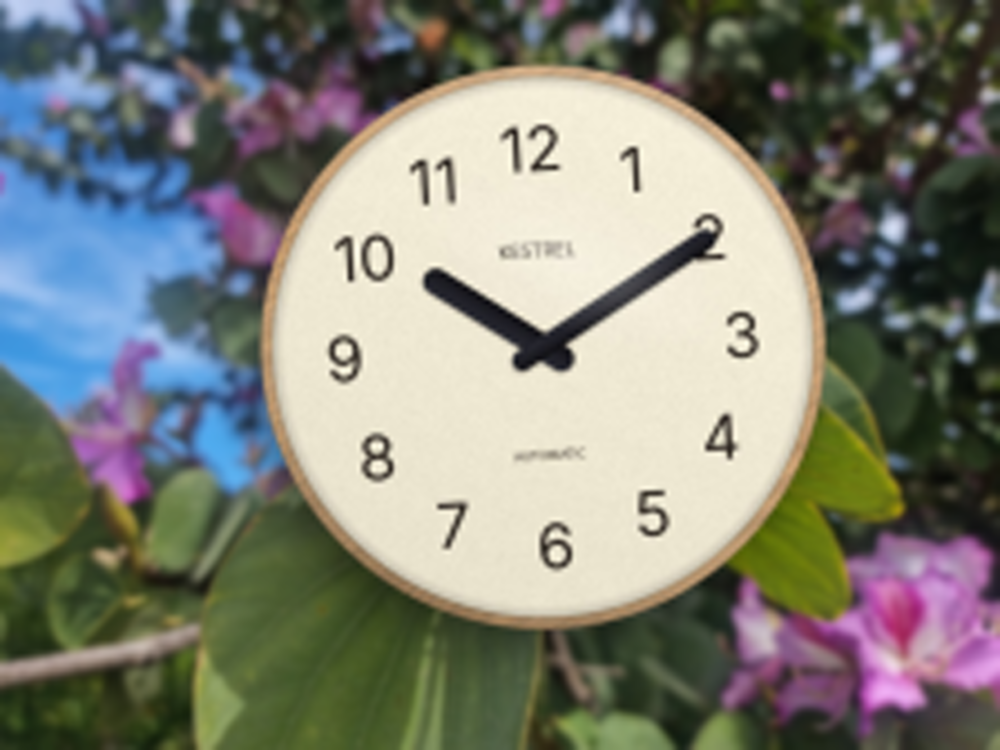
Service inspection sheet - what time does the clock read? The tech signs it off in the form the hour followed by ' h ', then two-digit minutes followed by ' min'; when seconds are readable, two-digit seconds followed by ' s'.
10 h 10 min
